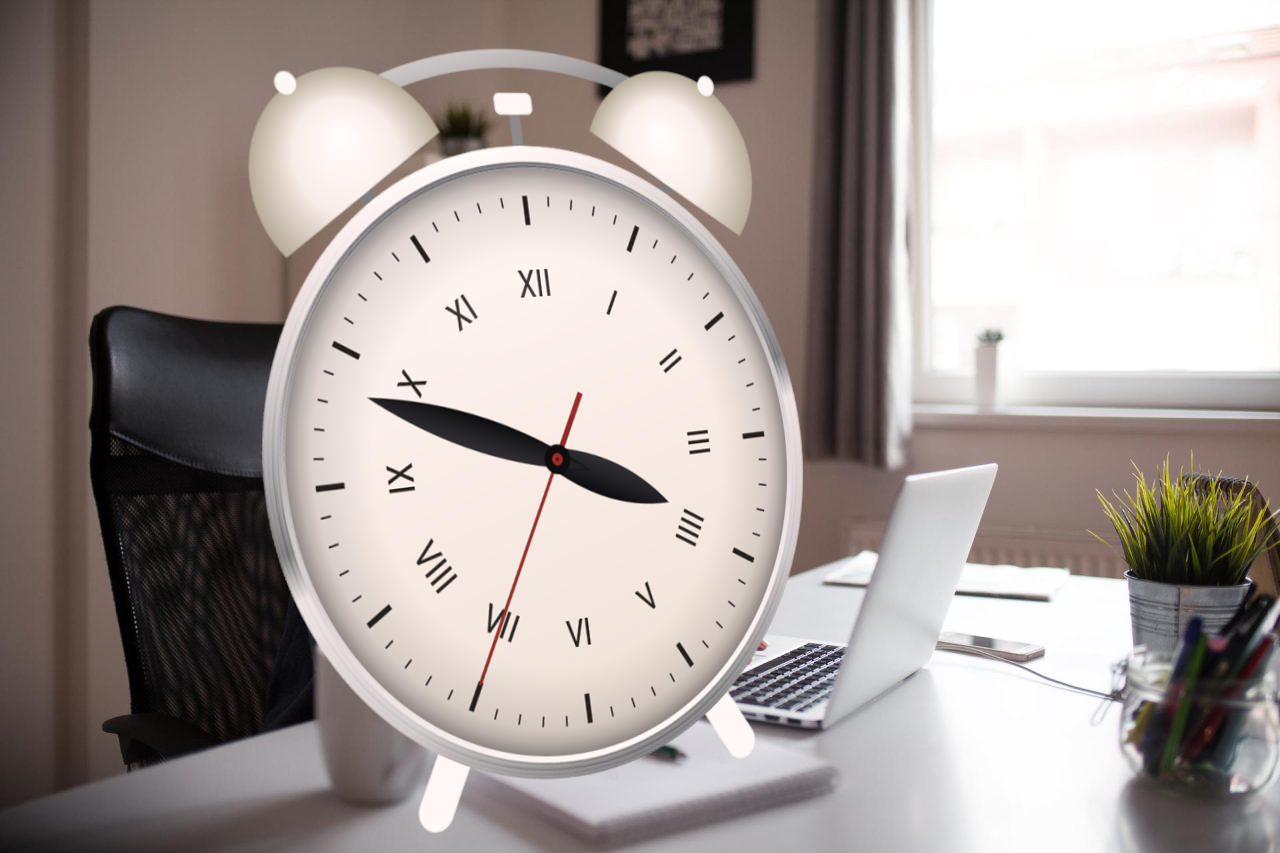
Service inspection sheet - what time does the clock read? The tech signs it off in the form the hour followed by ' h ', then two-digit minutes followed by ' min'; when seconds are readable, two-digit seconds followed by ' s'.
3 h 48 min 35 s
